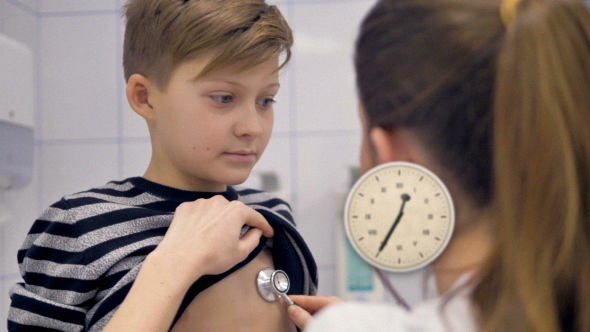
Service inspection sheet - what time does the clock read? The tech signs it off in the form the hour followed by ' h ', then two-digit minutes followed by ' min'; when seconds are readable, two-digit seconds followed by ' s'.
12 h 35 min
